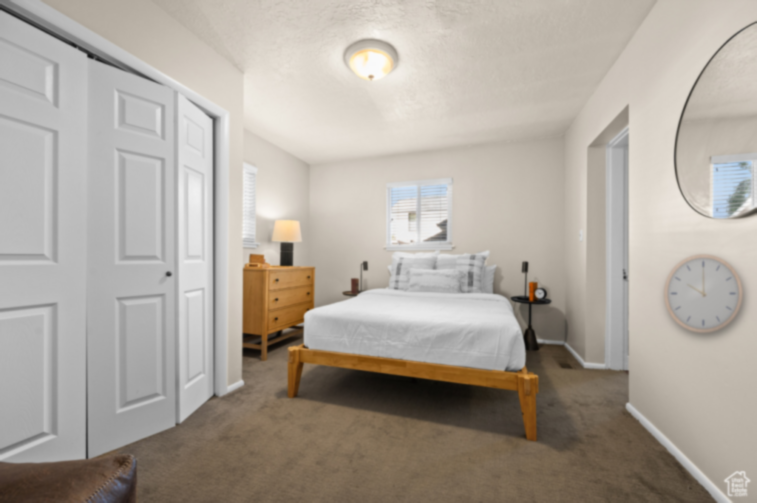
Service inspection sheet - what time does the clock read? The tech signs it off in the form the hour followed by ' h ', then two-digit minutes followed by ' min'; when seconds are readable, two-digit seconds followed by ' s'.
10 h 00 min
